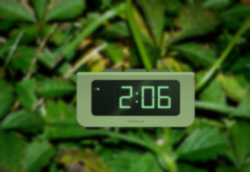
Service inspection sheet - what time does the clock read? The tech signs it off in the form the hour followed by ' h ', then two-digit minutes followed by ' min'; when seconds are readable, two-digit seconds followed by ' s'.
2 h 06 min
